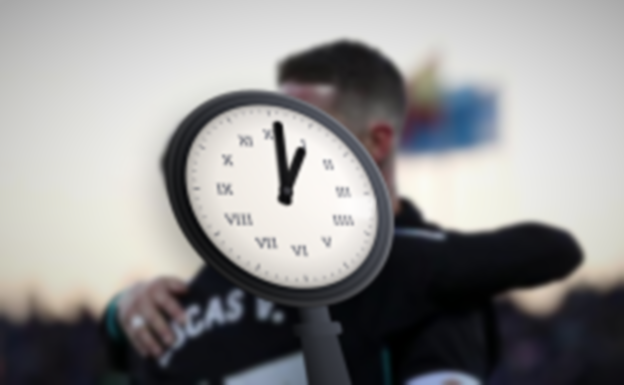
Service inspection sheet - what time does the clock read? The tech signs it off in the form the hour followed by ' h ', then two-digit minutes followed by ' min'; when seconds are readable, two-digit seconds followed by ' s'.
1 h 01 min
